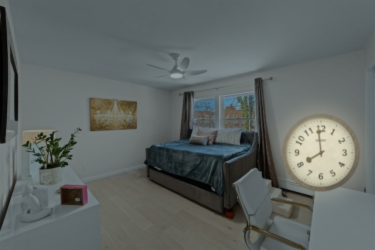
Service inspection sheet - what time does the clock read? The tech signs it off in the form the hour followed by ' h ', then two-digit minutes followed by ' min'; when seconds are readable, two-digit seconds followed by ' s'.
7 h 59 min
